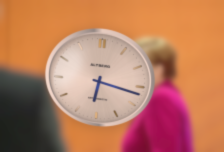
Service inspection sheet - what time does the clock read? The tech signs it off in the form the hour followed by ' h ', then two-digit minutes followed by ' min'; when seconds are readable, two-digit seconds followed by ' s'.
6 h 17 min
